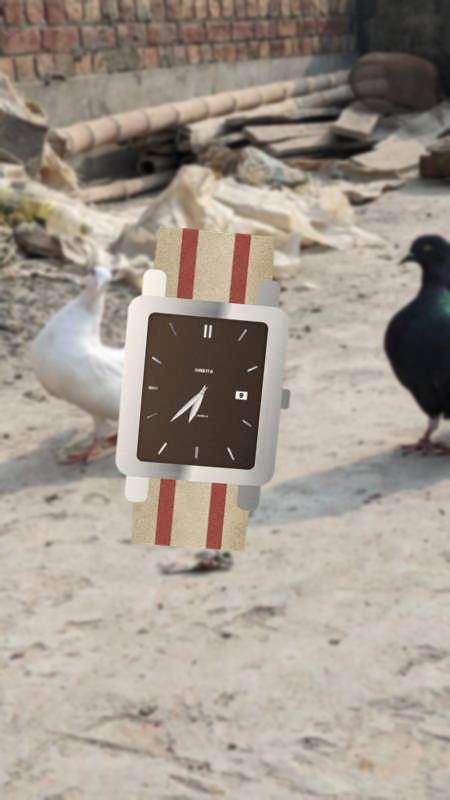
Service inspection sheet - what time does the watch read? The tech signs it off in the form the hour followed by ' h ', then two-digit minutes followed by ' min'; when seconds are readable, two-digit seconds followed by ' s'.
6 h 37 min
